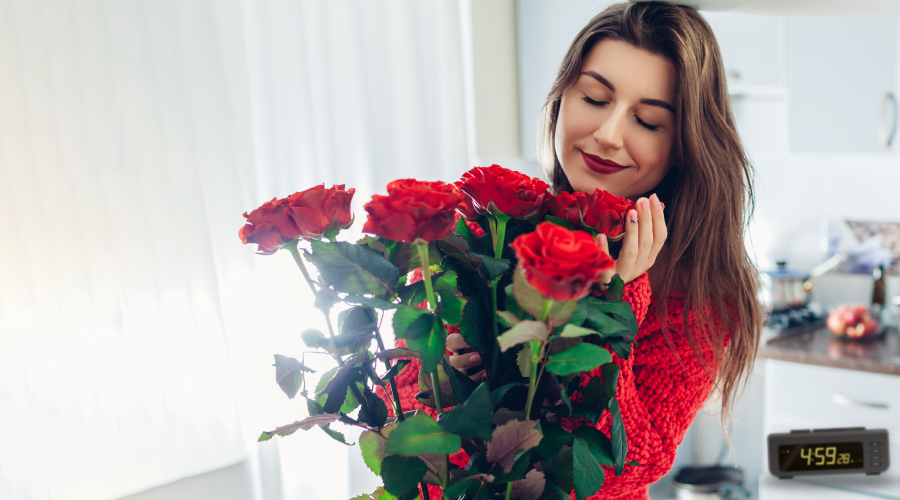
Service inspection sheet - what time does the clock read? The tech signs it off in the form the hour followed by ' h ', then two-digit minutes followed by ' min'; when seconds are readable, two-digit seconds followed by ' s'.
4 h 59 min
